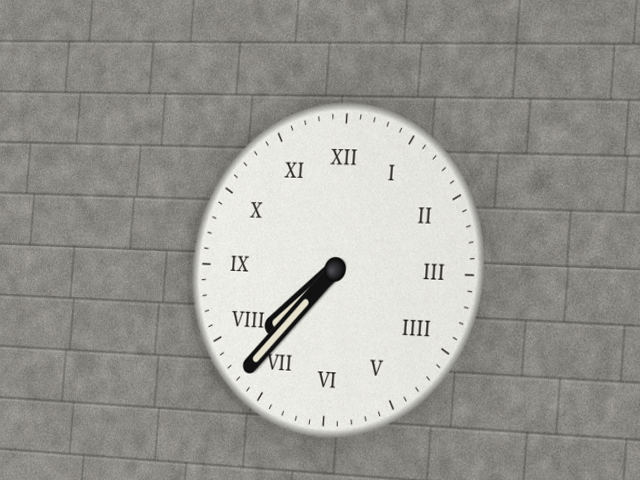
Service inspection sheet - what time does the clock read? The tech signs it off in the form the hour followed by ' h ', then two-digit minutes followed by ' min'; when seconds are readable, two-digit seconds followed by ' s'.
7 h 37 min
